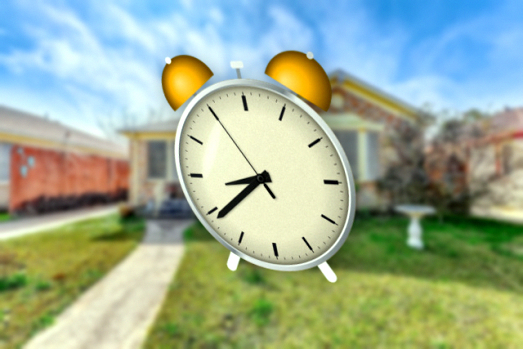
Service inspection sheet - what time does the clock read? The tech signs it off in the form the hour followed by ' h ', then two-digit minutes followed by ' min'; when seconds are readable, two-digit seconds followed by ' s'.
8 h 38 min 55 s
